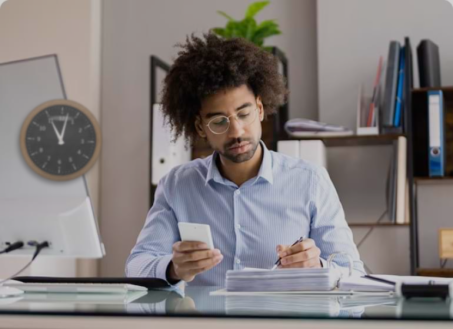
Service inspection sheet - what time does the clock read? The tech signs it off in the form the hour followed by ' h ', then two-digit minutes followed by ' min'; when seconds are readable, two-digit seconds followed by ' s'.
11 h 02 min
